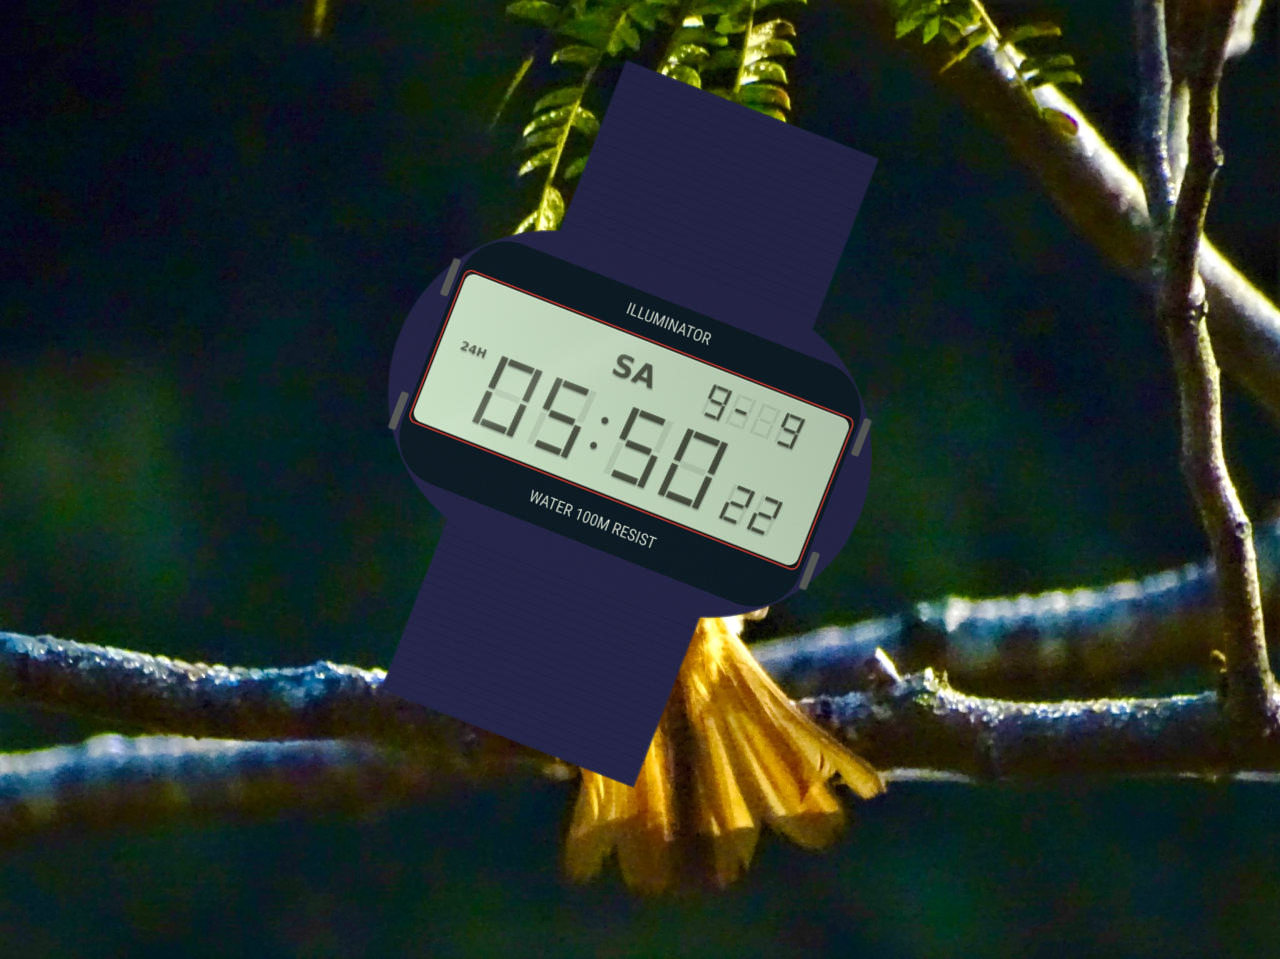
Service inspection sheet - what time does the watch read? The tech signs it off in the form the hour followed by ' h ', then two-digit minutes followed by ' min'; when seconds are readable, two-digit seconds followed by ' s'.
5 h 50 min 22 s
